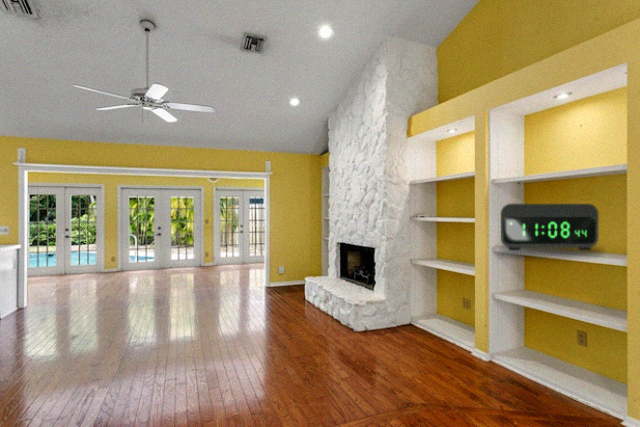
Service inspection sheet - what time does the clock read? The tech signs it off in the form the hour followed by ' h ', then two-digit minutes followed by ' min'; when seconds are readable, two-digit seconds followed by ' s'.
11 h 08 min 44 s
